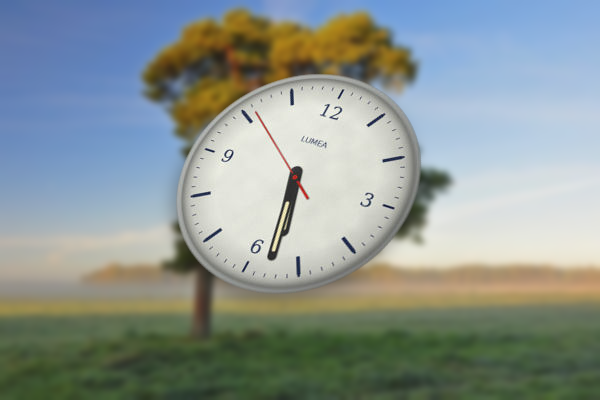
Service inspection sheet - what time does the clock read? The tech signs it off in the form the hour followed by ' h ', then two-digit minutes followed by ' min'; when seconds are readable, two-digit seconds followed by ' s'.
5 h 27 min 51 s
